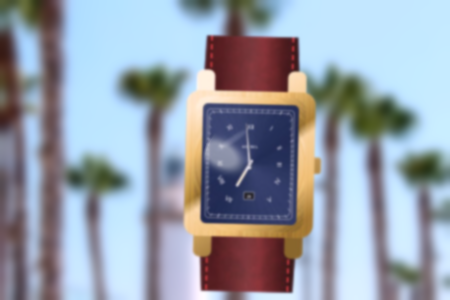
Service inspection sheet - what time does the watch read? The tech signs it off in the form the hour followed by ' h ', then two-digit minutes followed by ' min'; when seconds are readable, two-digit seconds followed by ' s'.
6 h 59 min
